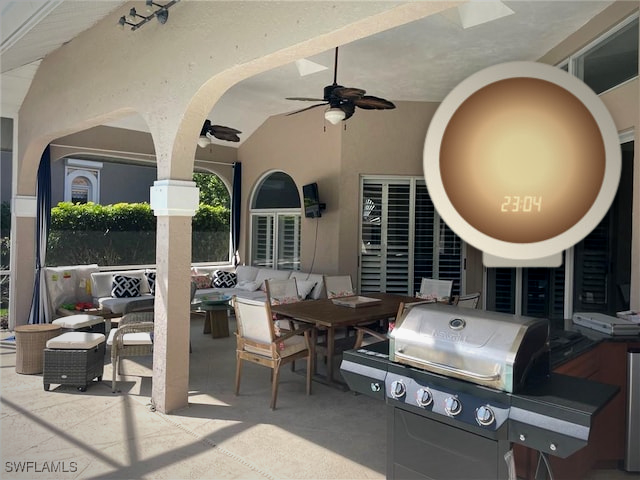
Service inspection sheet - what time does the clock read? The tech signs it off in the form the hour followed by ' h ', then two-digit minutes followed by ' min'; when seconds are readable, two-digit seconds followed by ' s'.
23 h 04 min
